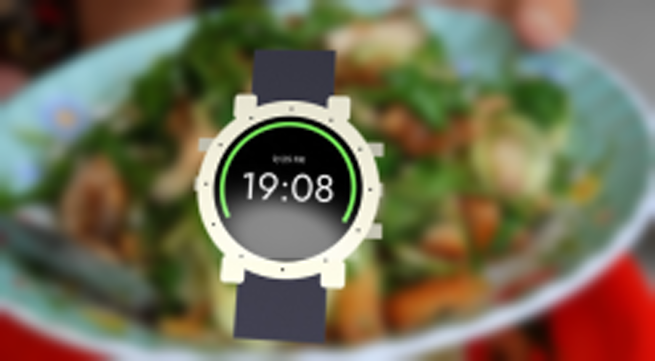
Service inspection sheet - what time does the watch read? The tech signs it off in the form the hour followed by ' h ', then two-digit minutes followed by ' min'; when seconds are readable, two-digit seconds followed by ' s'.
19 h 08 min
